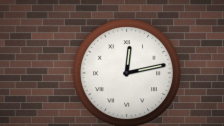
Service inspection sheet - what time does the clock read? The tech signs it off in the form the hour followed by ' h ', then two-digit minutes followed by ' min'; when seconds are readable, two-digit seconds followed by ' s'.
12 h 13 min
